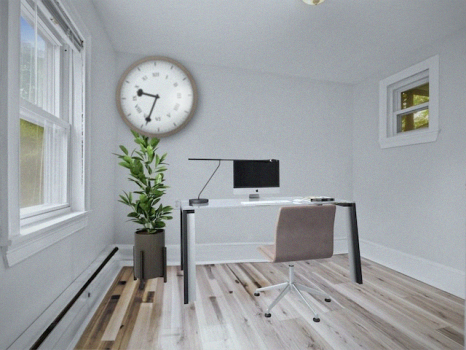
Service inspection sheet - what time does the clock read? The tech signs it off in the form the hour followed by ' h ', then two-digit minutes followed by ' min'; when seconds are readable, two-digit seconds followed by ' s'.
9 h 34 min
